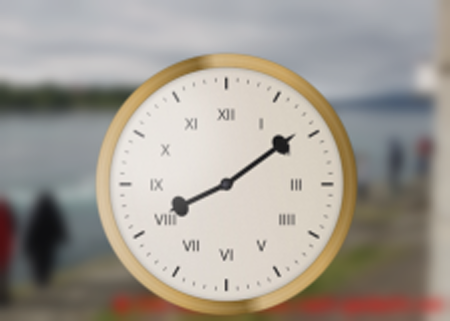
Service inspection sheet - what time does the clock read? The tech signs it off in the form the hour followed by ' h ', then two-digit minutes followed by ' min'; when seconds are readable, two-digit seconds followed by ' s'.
8 h 09 min
